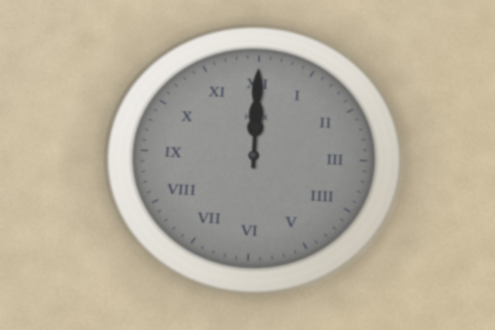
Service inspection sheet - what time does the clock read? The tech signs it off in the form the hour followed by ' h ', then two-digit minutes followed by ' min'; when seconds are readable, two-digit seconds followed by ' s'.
12 h 00 min
